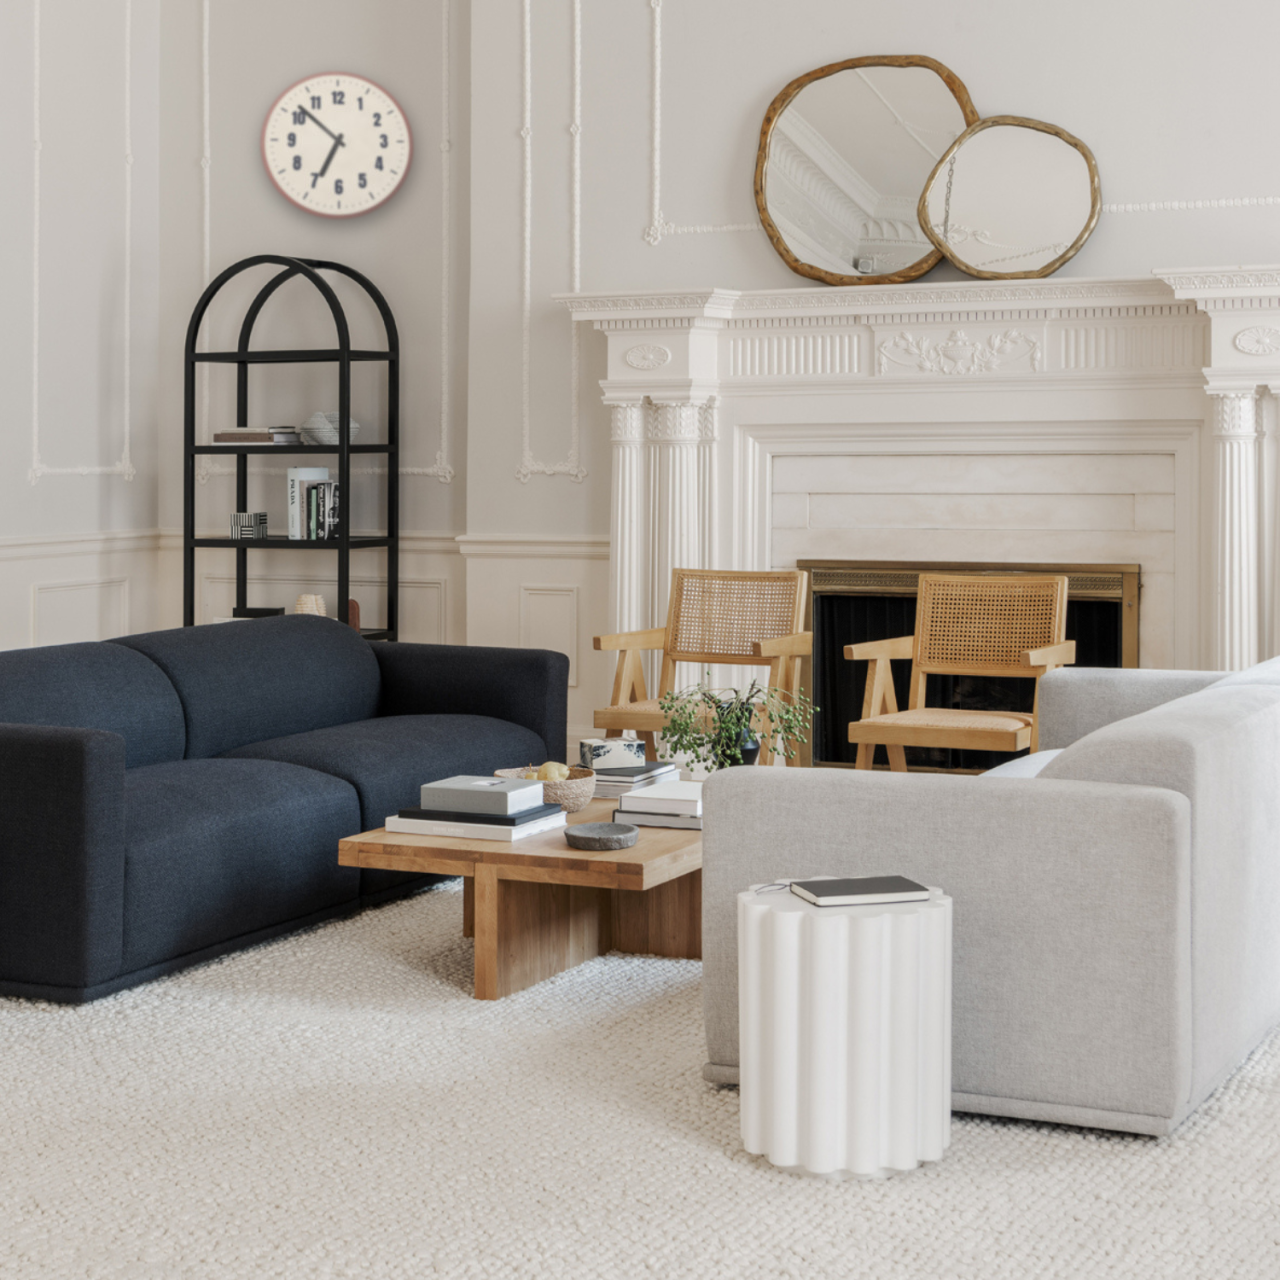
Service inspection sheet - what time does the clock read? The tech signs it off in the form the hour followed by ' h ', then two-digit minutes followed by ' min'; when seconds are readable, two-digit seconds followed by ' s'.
6 h 52 min
